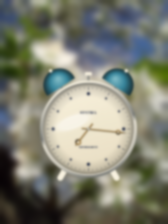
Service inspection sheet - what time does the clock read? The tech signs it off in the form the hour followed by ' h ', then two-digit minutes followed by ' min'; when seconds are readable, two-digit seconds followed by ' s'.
7 h 16 min
